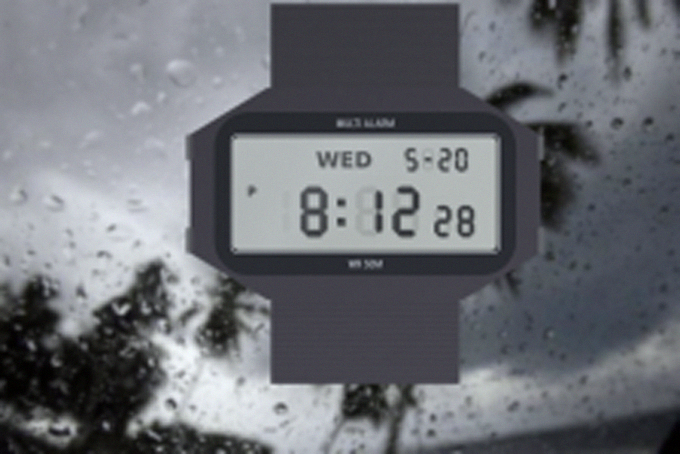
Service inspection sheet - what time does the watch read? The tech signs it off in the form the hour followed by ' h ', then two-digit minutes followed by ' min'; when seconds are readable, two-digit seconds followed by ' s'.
8 h 12 min 28 s
